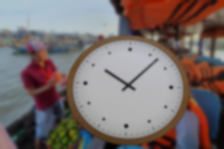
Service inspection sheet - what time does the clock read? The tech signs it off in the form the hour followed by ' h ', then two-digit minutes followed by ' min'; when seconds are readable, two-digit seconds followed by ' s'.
10 h 07 min
